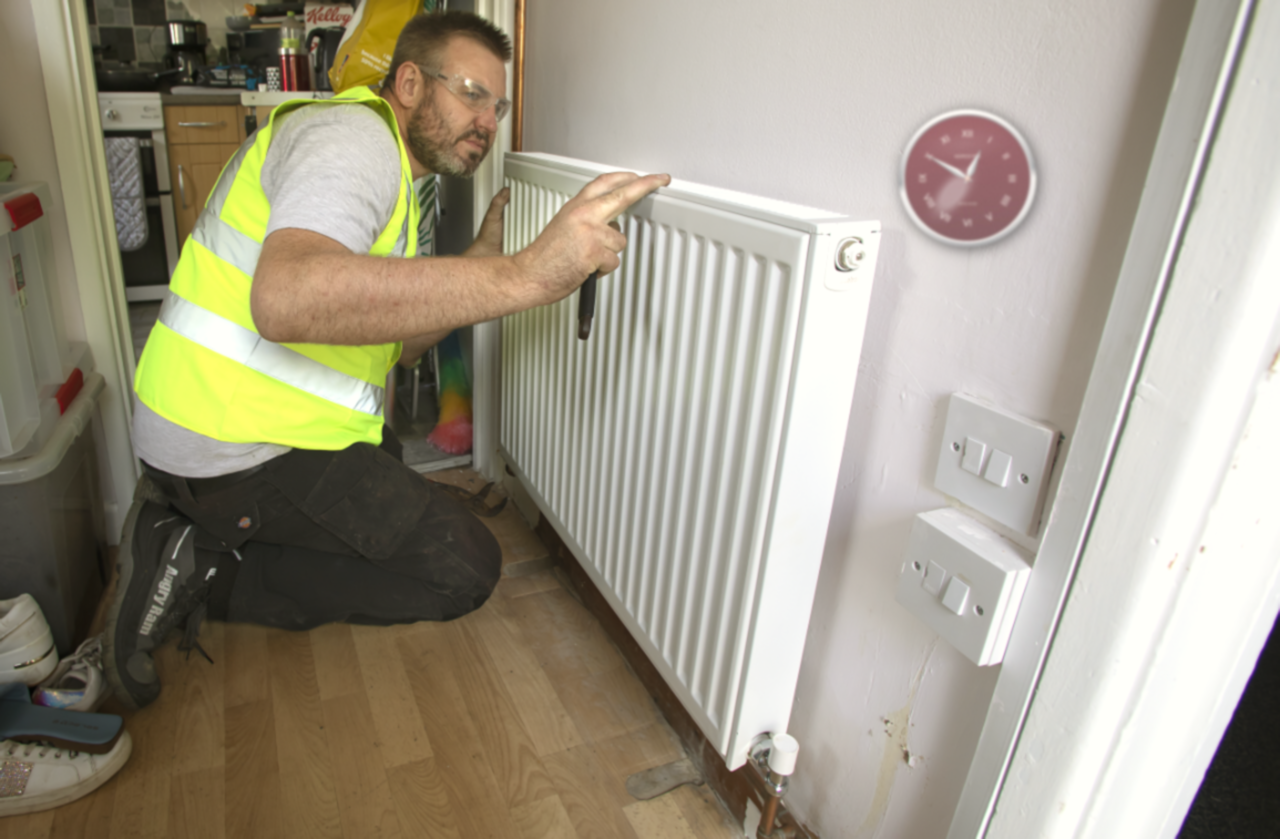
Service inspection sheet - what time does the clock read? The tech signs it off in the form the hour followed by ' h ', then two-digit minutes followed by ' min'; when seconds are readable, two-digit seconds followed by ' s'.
12 h 50 min
